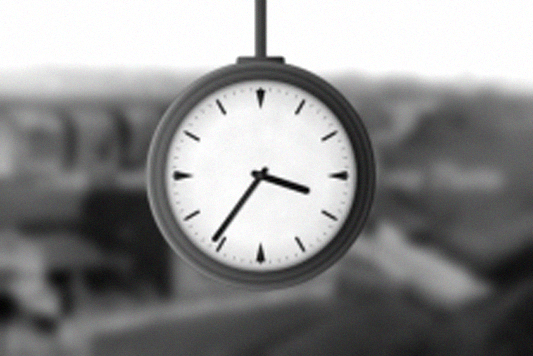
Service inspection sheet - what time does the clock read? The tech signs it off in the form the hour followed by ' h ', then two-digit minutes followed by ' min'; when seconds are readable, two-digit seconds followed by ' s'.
3 h 36 min
